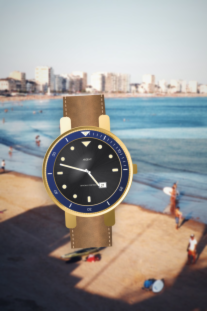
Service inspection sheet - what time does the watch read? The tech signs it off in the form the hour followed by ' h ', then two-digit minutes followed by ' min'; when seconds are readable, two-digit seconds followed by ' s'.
4 h 48 min
